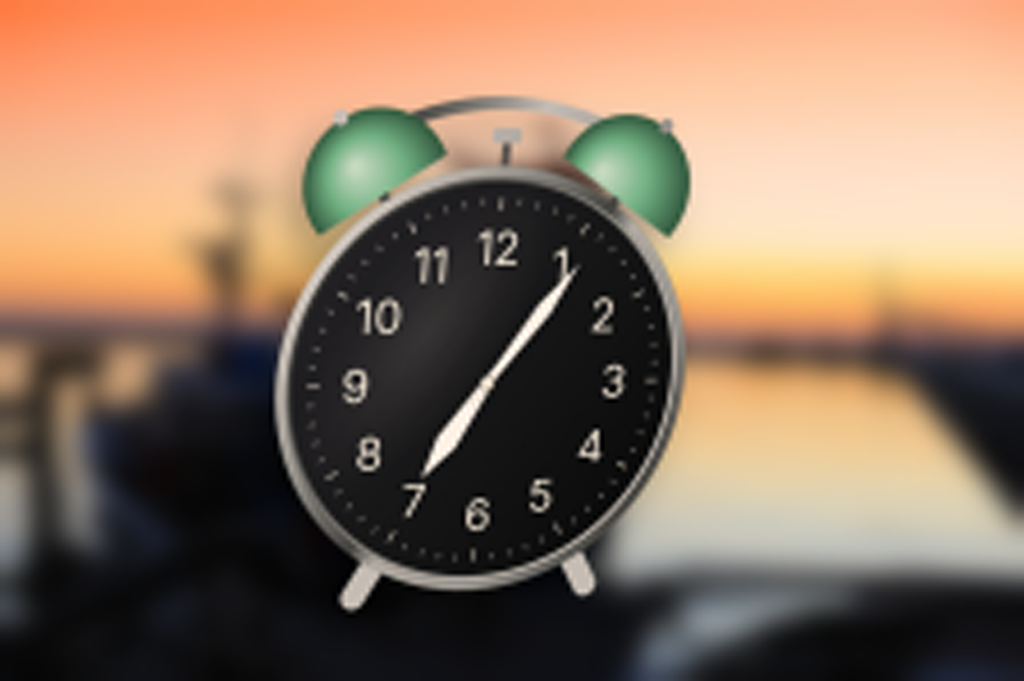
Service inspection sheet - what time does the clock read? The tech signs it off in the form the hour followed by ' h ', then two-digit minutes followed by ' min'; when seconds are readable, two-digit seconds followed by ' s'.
7 h 06 min
